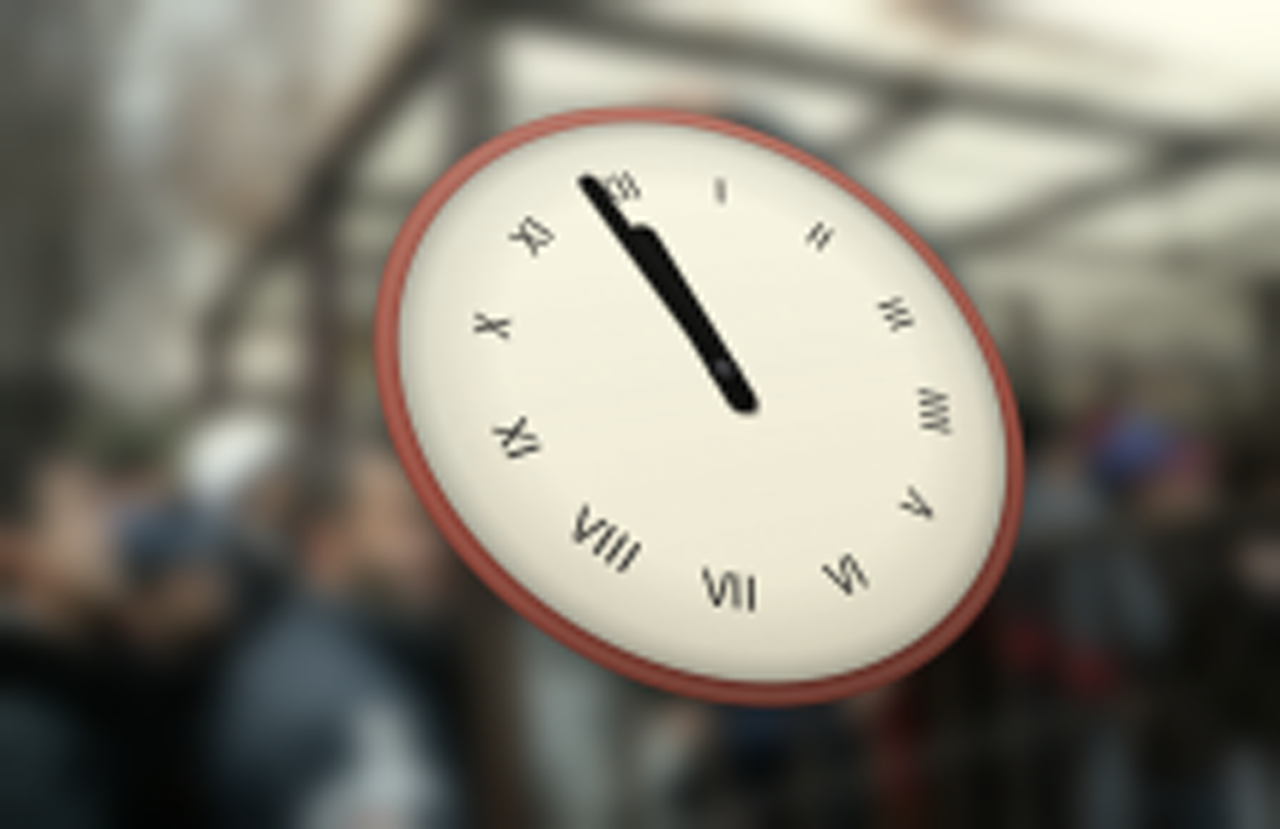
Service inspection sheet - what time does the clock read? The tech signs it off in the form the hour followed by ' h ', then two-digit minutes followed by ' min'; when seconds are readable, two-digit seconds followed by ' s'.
11 h 59 min
